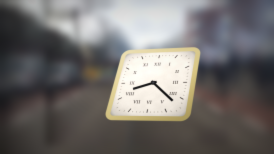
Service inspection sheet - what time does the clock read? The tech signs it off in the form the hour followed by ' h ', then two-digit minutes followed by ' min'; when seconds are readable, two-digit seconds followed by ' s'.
8 h 22 min
